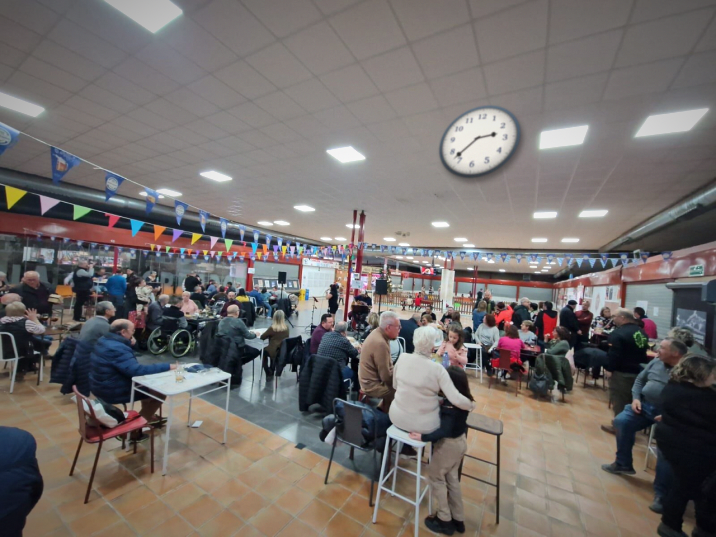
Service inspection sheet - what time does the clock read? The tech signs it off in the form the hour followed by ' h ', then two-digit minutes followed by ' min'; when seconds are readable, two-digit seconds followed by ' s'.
2 h 37 min
